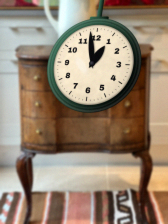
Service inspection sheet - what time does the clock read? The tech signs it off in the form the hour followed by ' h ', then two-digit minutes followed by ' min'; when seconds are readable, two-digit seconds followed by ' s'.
12 h 58 min
